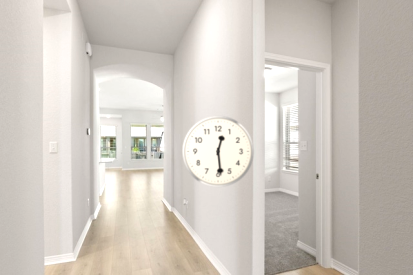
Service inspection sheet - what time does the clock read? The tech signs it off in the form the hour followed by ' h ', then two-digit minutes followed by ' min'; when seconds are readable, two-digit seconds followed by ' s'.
12 h 29 min
